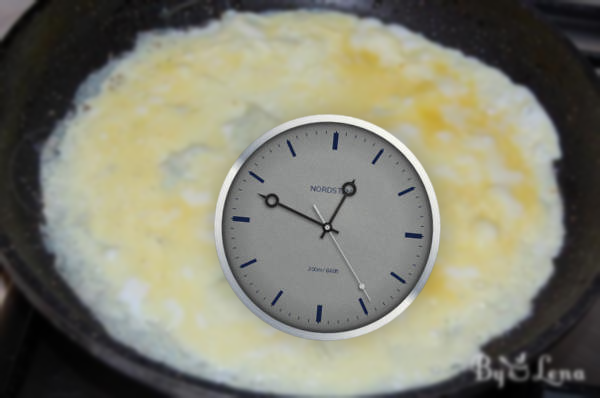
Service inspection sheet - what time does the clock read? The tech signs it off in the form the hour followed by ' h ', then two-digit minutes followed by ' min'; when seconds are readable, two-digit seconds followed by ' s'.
12 h 48 min 24 s
